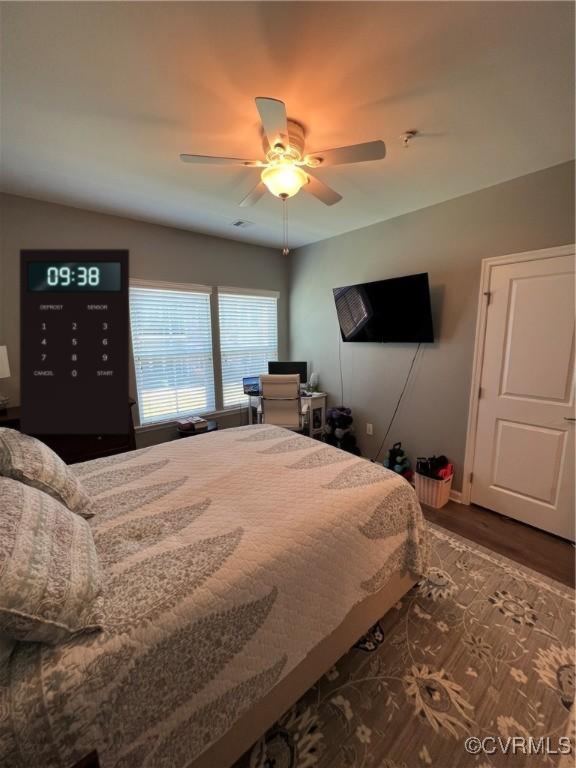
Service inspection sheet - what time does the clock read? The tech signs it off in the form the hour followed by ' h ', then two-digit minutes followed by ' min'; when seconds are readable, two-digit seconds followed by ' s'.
9 h 38 min
